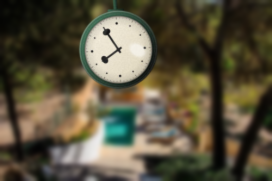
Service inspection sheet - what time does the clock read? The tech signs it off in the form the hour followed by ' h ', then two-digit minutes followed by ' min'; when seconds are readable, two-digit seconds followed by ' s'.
7 h 55 min
